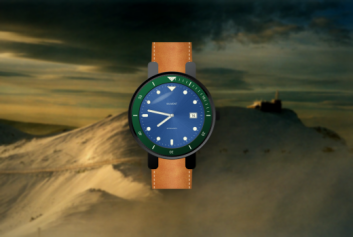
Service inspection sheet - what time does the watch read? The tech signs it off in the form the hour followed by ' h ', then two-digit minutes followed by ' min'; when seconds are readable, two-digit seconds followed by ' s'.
7 h 47 min
